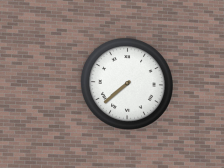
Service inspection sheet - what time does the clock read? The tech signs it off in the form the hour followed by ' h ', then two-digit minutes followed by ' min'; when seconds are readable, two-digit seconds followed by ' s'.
7 h 38 min
